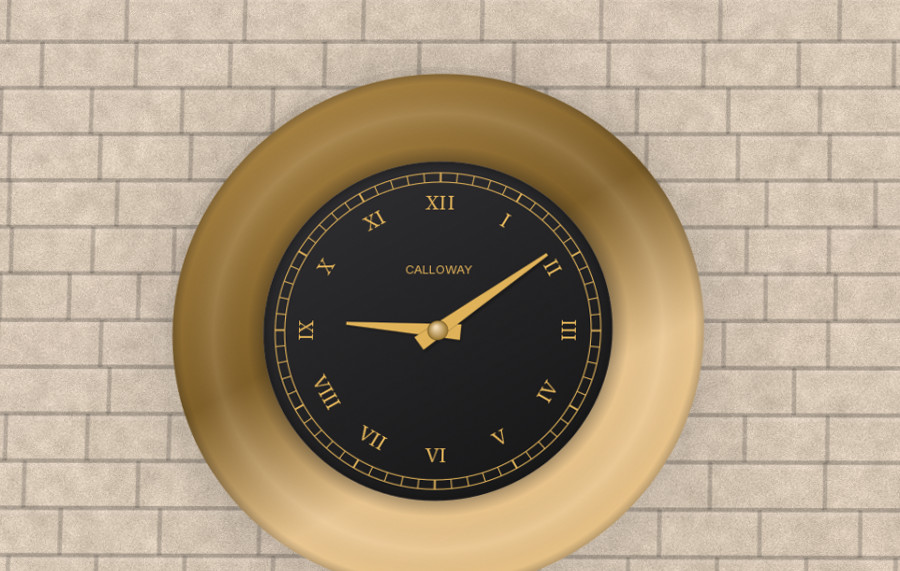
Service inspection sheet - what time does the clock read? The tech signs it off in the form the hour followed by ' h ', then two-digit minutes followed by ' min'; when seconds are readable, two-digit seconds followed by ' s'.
9 h 09 min
